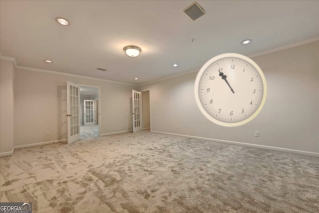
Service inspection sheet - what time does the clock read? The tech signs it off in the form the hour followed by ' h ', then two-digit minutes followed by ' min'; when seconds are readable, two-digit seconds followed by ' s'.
10 h 54 min
